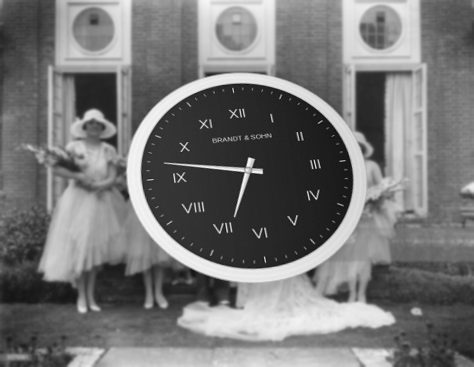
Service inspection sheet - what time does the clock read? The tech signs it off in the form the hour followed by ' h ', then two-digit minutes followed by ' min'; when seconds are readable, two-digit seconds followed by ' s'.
6 h 47 min
